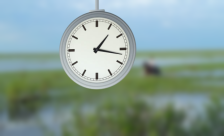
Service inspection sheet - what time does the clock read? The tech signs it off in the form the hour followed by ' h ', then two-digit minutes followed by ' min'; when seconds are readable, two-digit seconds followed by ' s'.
1 h 17 min
